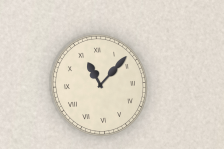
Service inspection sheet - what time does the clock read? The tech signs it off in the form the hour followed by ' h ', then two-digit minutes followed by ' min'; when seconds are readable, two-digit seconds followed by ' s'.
11 h 08 min
